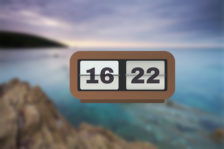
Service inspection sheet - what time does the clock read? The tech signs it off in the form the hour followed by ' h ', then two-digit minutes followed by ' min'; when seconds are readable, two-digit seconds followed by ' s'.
16 h 22 min
